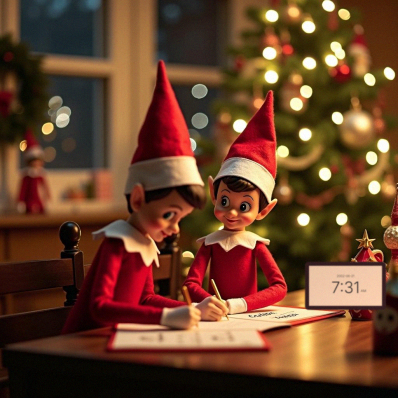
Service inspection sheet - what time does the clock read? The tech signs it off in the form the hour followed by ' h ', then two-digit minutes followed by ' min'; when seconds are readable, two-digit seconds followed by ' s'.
7 h 31 min
